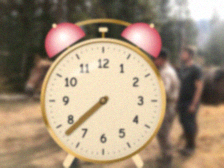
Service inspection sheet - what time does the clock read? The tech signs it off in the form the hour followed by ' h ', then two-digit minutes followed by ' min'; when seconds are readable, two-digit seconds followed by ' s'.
7 h 38 min
